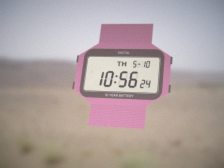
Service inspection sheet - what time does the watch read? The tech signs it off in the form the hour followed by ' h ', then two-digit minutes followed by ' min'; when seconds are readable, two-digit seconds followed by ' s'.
10 h 56 min
